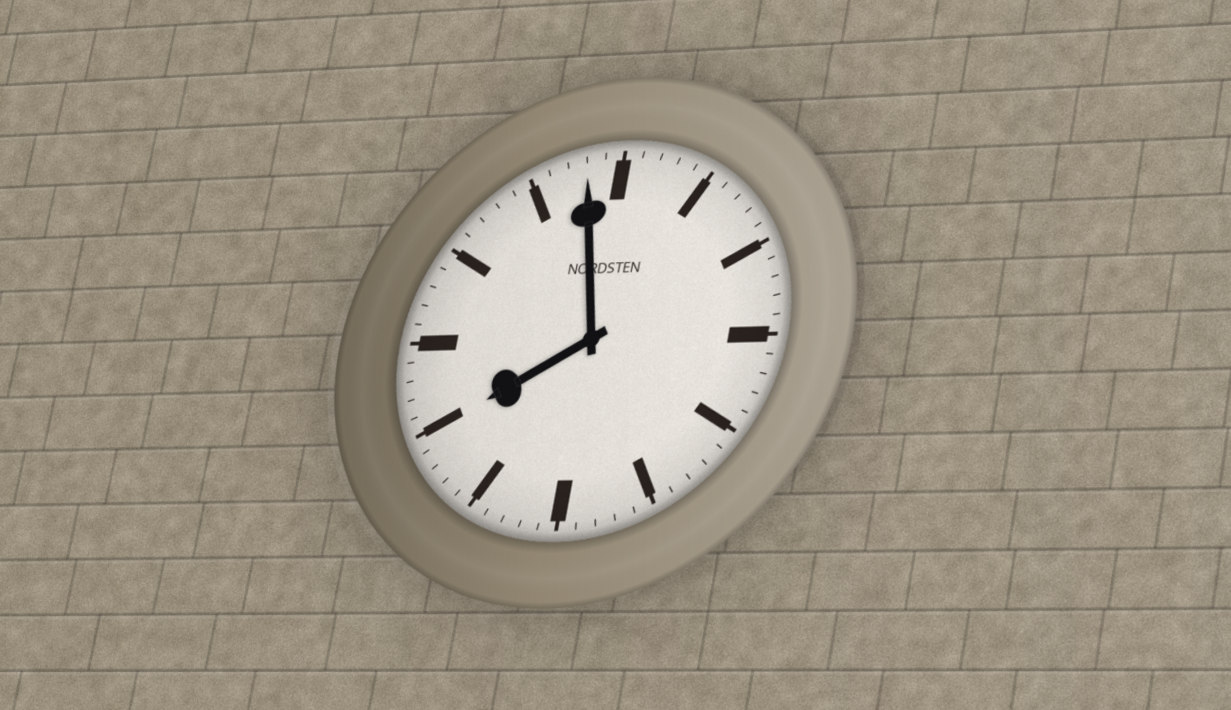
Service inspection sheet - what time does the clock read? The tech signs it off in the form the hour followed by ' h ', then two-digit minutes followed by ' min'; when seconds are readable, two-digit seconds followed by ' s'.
7 h 58 min
